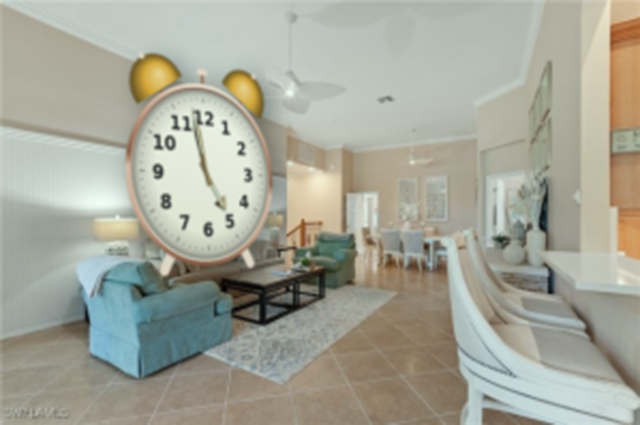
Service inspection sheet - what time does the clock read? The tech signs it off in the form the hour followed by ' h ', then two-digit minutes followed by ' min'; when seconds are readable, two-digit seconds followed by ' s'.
4 h 58 min
